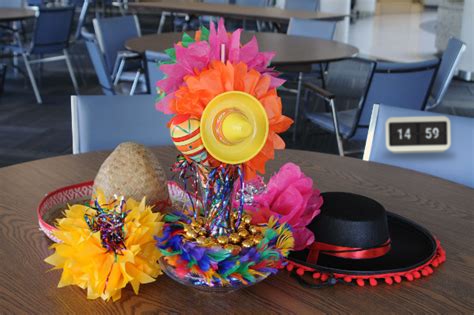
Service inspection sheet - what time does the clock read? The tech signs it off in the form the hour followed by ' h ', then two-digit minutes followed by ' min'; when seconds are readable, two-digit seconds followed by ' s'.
14 h 59 min
